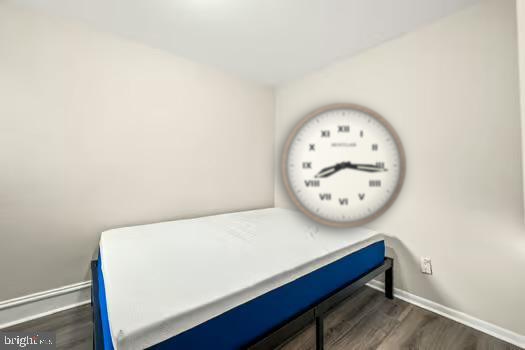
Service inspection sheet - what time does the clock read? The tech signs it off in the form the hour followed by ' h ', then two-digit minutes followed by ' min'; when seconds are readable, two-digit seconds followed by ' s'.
8 h 16 min
